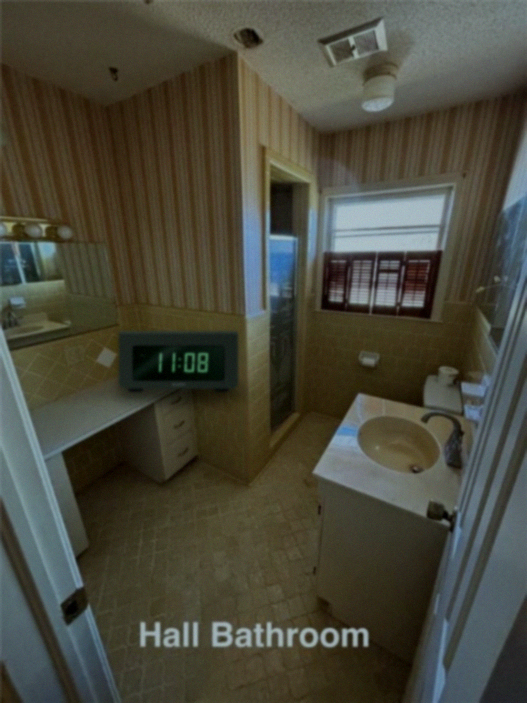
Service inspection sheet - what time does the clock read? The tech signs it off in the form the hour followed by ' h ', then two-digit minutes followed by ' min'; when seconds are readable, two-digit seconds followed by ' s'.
11 h 08 min
